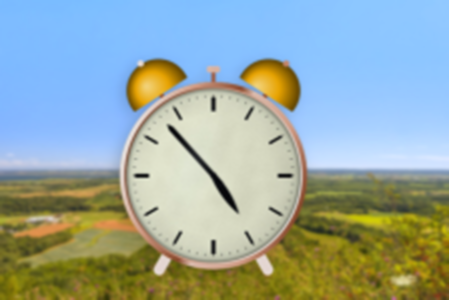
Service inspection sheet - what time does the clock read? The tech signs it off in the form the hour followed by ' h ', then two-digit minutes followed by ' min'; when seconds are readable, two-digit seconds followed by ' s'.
4 h 53 min
